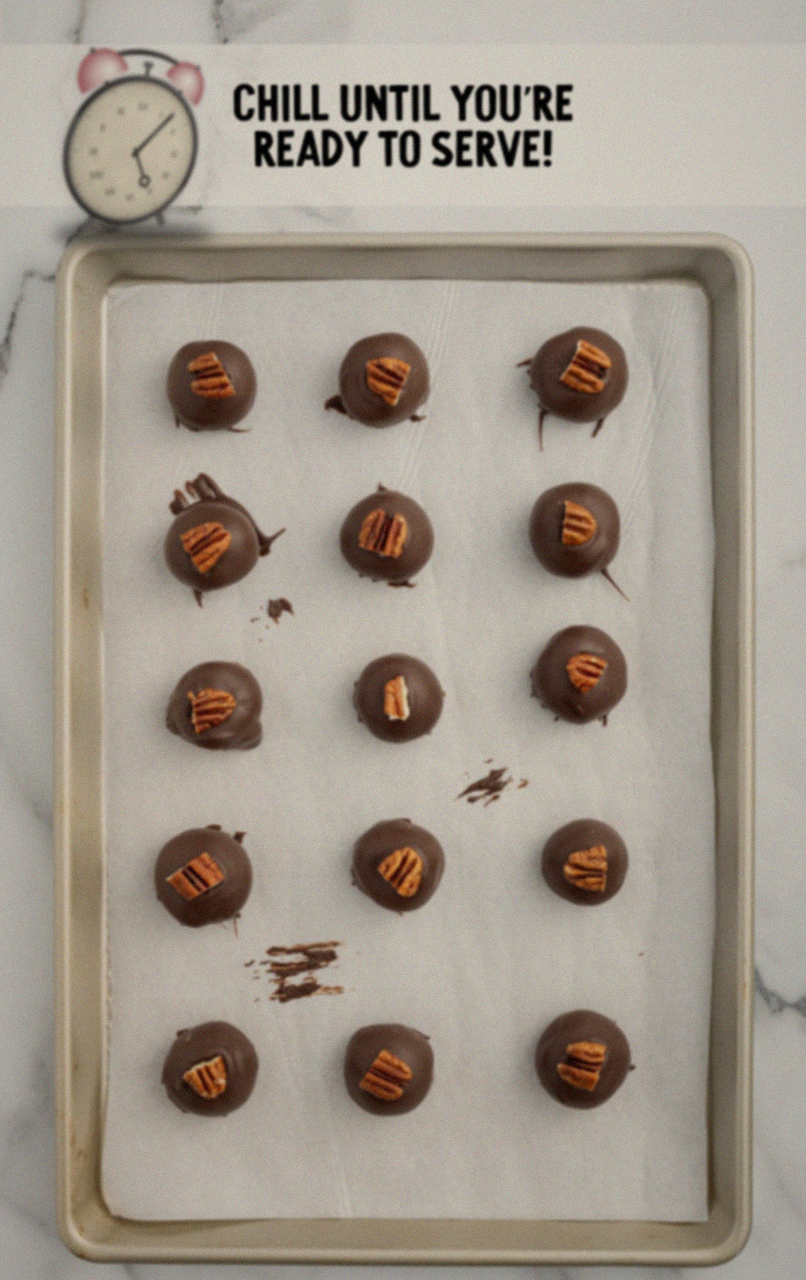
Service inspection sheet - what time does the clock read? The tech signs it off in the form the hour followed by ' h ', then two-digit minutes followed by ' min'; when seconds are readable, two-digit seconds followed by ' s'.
5 h 07 min
